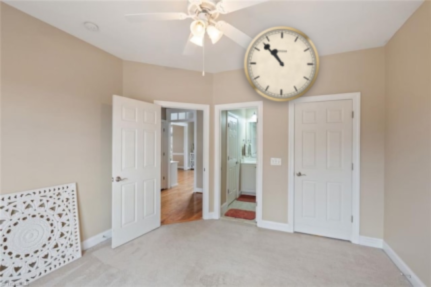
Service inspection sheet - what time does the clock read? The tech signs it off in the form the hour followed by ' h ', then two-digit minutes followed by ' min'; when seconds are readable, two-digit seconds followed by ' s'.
10 h 53 min
